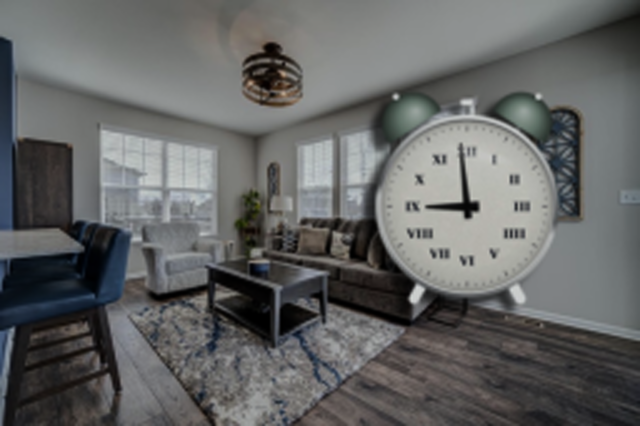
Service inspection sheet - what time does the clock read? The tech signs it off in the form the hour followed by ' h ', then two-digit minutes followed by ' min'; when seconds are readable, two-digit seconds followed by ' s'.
8 h 59 min
